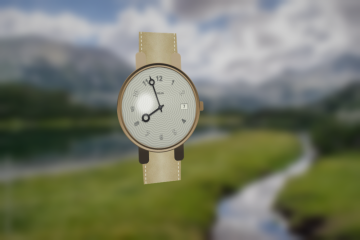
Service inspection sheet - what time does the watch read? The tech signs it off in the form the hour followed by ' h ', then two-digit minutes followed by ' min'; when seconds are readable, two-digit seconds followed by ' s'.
7 h 57 min
